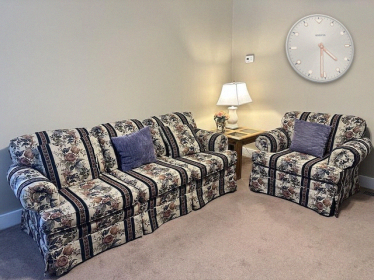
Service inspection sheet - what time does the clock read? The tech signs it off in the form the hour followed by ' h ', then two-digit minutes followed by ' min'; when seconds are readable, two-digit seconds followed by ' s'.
4 h 31 min
